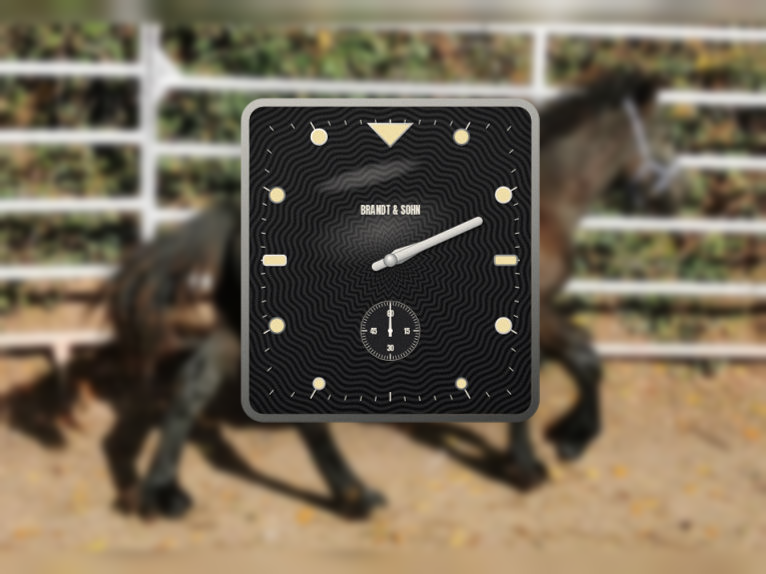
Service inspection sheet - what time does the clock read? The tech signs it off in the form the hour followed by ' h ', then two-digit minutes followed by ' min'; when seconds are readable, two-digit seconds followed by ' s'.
2 h 11 min
